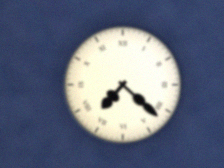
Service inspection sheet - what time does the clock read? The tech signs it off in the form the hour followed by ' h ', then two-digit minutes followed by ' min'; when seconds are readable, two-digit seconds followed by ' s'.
7 h 22 min
